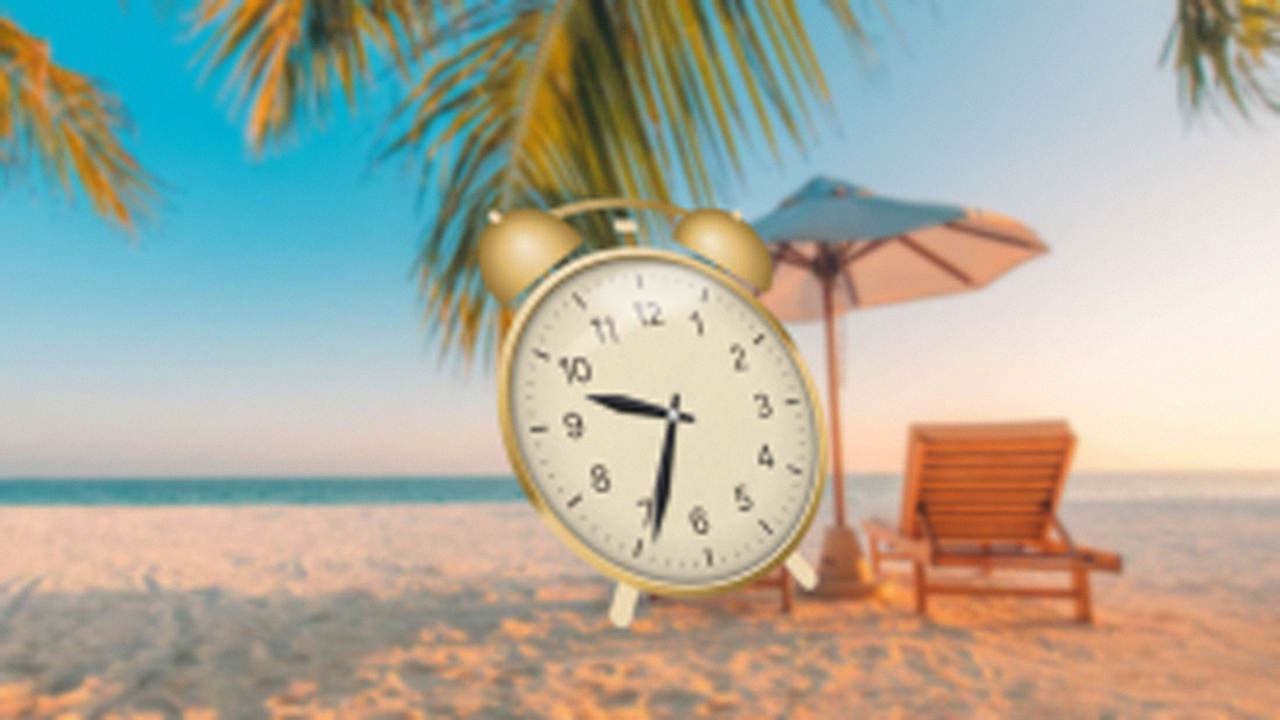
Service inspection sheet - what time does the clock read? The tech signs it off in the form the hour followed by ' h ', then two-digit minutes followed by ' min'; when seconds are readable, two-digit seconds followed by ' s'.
9 h 34 min
